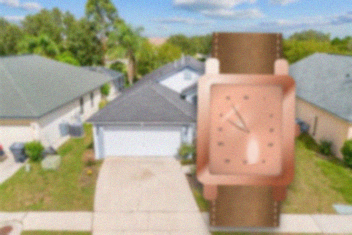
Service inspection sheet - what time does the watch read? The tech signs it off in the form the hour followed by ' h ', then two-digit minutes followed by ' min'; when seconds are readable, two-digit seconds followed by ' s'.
9 h 55 min
